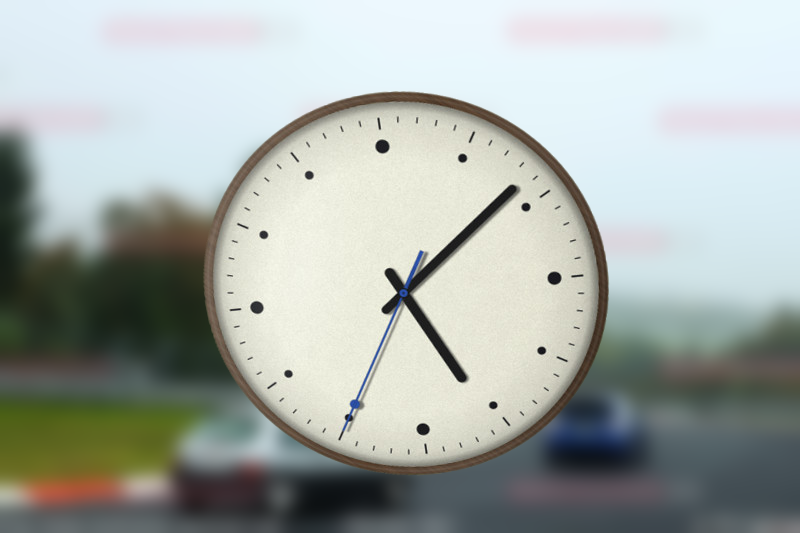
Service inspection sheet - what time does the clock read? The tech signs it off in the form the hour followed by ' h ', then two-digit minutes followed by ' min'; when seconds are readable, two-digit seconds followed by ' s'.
5 h 08 min 35 s
